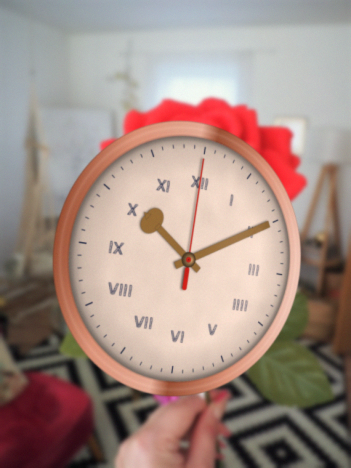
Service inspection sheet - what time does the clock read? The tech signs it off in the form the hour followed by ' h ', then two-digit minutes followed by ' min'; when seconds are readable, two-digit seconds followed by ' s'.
10 h 10 min 00 s
